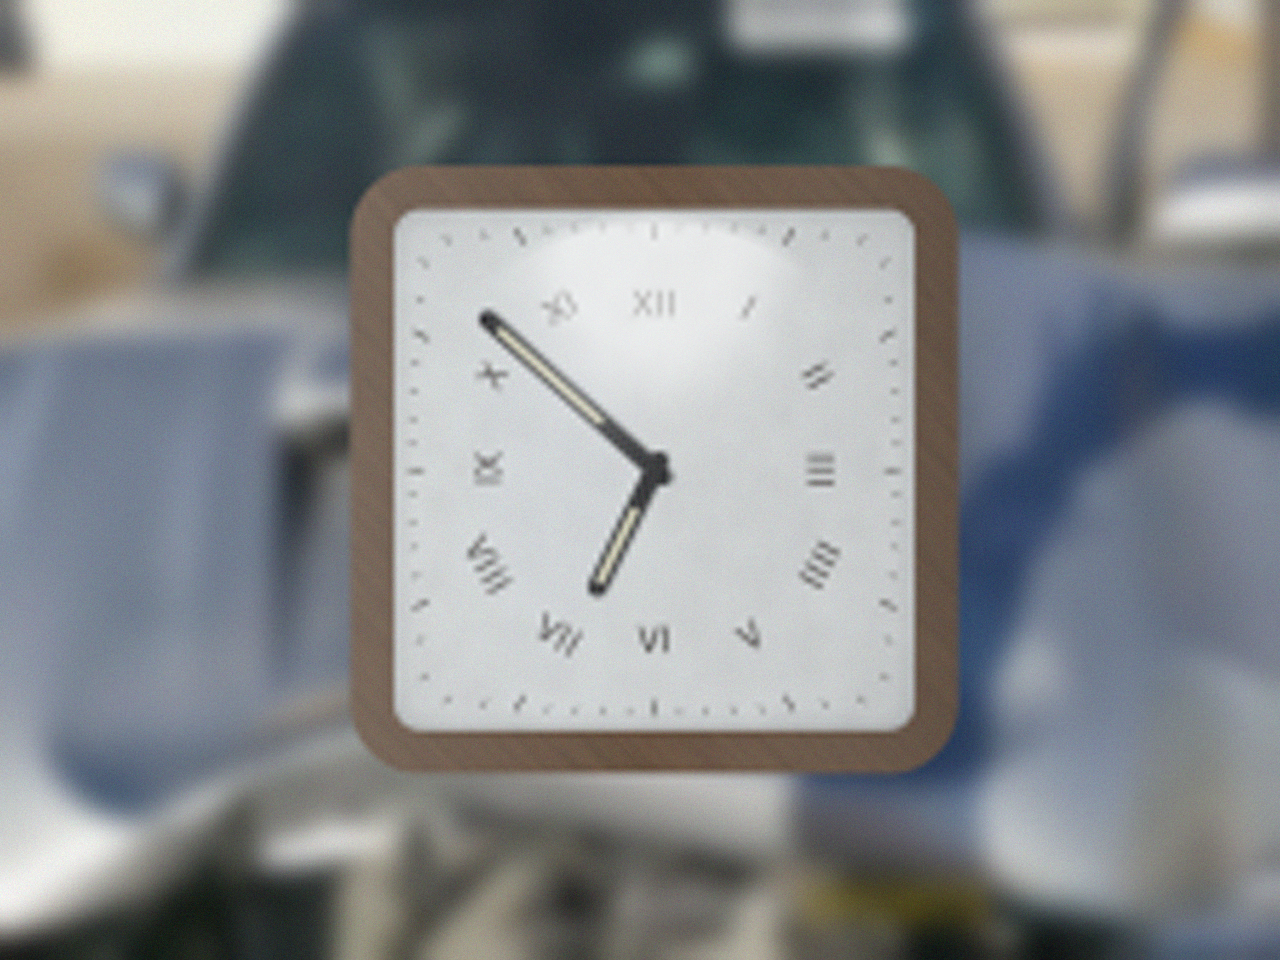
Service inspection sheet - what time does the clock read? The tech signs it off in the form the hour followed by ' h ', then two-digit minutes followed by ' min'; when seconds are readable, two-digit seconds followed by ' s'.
6 h 52 min
